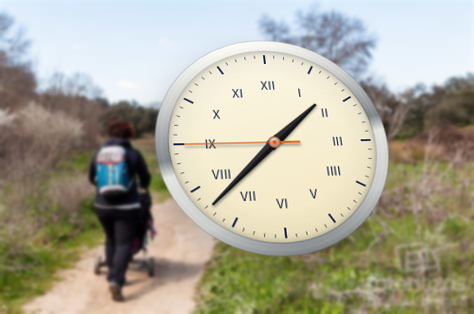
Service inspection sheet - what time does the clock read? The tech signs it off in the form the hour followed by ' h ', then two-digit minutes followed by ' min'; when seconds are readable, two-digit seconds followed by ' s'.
1 h 37 min 45 s
